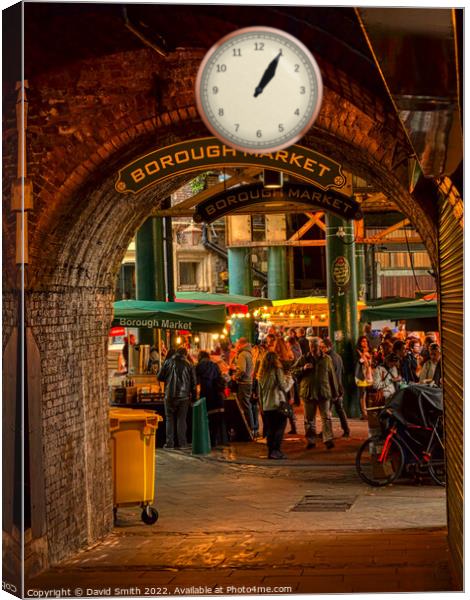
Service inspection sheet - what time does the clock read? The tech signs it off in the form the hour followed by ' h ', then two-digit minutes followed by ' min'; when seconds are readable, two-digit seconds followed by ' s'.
1 h 05 min
